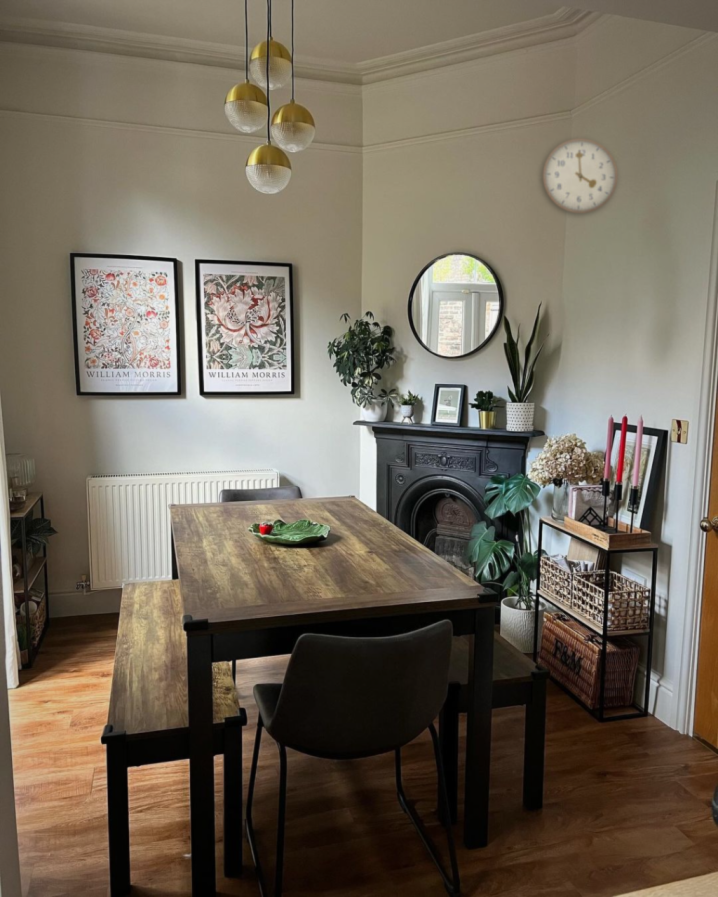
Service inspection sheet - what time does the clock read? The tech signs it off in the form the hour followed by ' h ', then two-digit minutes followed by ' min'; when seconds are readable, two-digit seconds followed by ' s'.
3 h 59 min
